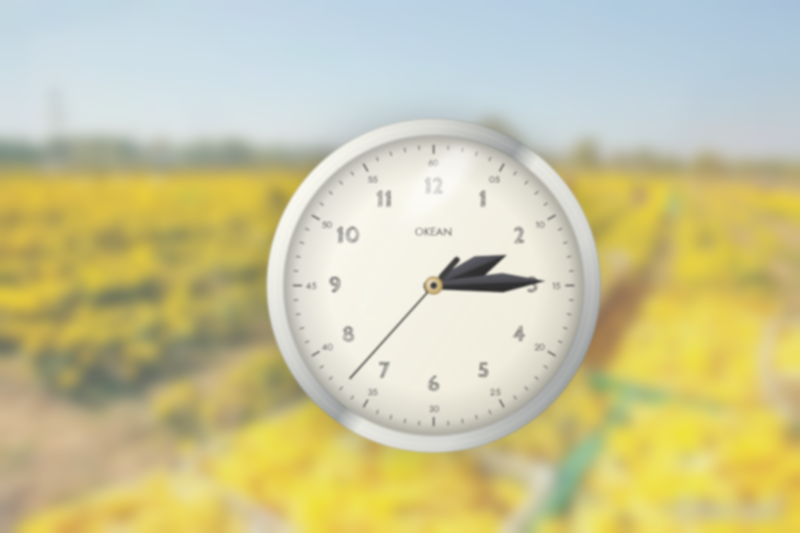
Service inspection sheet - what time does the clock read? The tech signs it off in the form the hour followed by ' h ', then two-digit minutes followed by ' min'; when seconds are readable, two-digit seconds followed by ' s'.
2 h 14 min 37 s
